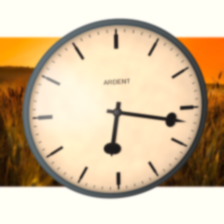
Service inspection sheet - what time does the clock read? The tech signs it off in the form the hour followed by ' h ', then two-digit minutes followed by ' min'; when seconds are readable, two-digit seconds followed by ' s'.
6 h 17 min
